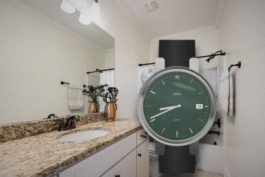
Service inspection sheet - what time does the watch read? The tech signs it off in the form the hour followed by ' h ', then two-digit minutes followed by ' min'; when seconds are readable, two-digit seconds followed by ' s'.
8 h 41 min
